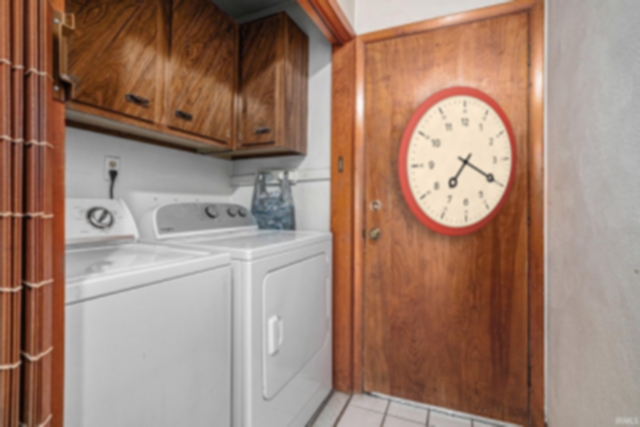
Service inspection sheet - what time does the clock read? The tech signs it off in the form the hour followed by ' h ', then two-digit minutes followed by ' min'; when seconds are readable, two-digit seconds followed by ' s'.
7 h 20 min
